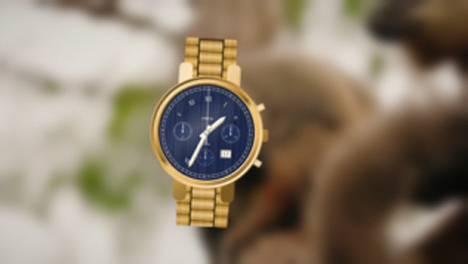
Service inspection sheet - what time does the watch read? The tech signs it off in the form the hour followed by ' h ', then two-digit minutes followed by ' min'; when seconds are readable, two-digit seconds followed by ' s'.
1 h 34 min
